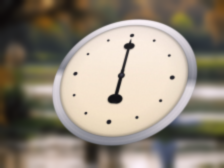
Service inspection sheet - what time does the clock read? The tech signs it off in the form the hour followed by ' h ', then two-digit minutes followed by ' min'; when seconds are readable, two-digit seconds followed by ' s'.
6 h 00 min
